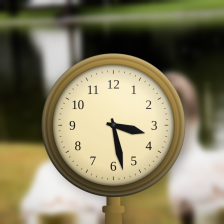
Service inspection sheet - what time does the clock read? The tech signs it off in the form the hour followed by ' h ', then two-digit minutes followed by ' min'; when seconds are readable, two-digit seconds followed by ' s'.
3 h 28 min
